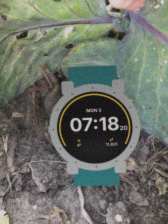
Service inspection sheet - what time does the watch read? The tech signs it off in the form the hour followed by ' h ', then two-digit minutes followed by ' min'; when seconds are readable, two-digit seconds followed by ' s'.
7 h 18 min
